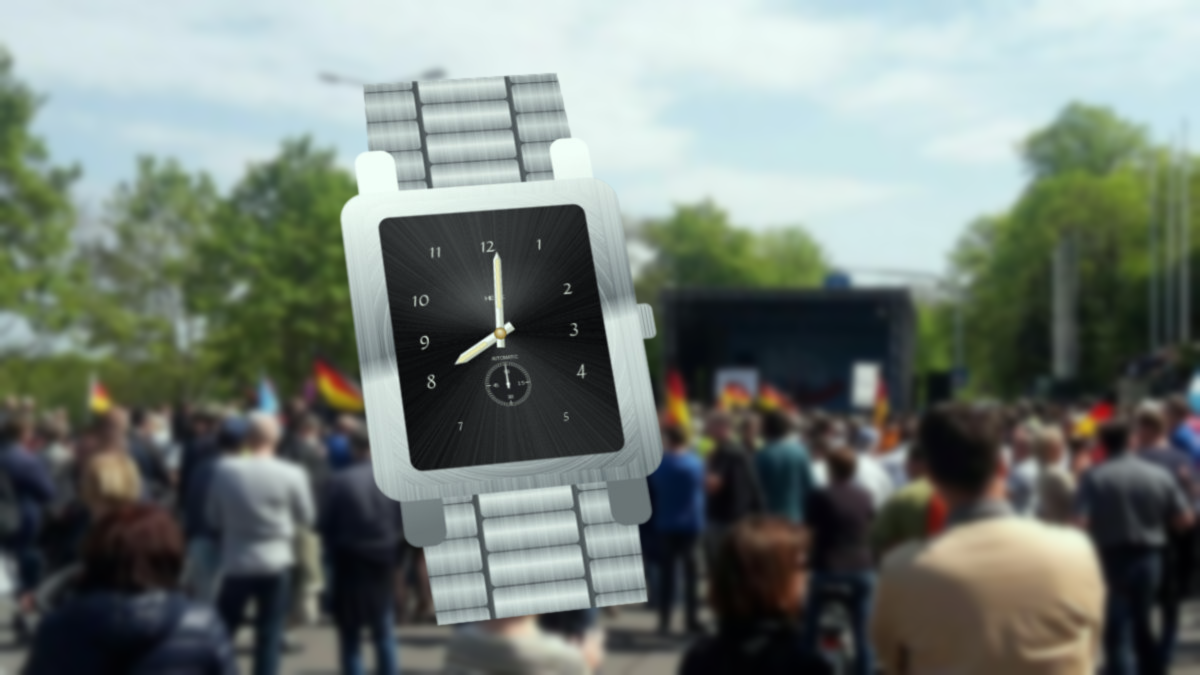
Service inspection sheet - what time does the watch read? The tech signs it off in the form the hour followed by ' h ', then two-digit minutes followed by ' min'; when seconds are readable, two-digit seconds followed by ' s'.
8 h 01 min
